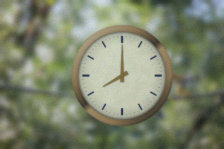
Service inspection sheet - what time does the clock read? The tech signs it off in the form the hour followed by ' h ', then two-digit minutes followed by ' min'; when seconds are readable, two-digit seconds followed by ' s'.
8 h 00 min
